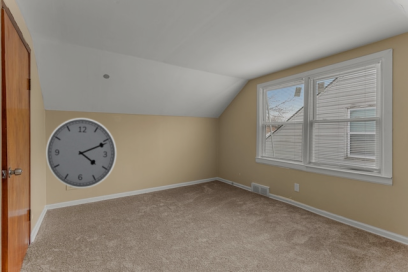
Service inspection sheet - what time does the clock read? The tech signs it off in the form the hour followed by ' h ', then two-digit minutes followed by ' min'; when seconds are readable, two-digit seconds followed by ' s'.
4 h 11 min
